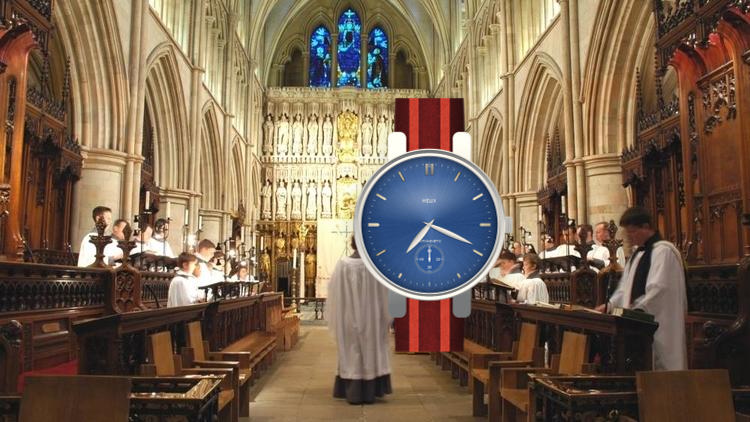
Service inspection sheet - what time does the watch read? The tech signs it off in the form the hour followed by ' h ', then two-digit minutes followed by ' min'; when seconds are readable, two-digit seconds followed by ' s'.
7 h 19 min
